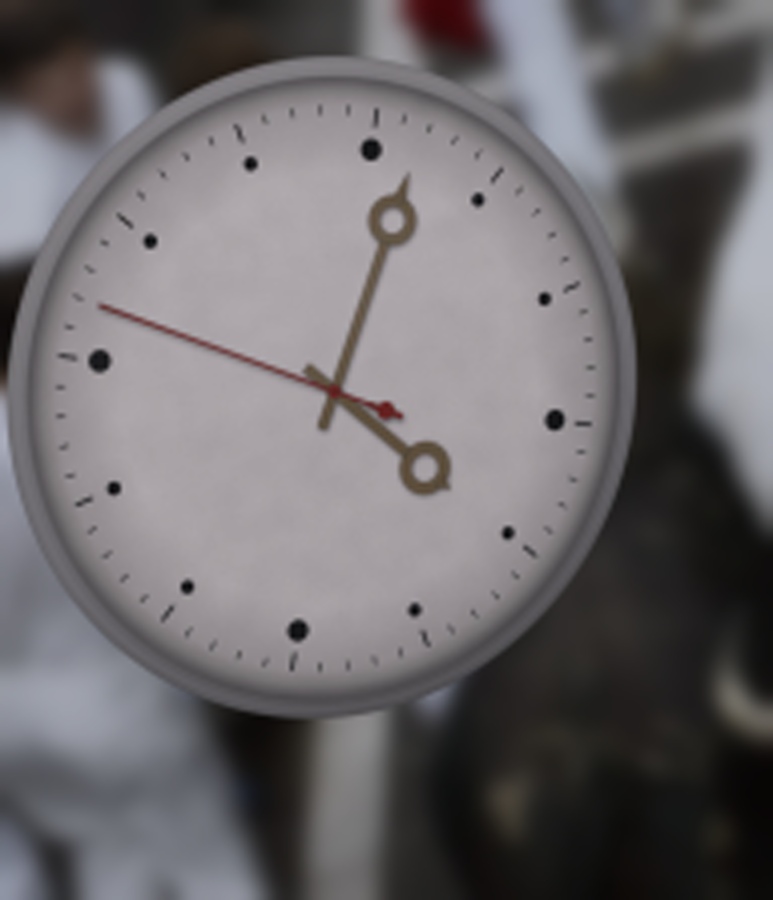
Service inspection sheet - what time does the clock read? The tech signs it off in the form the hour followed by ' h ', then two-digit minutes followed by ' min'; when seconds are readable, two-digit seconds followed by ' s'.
4 h 01 min 47 s
